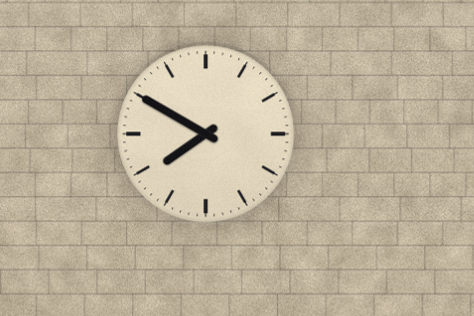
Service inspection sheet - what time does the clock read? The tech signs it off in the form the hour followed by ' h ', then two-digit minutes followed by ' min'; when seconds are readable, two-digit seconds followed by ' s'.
7 h 50 min
